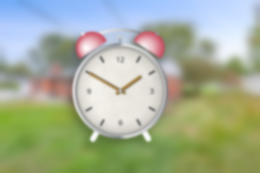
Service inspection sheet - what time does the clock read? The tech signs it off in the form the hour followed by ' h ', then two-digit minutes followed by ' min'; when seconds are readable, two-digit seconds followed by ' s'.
1 h 50 min
